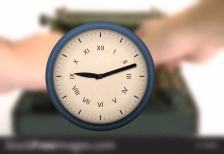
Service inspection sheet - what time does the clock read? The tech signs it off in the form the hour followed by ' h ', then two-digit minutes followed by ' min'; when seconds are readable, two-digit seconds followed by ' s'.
9 h 12 min
